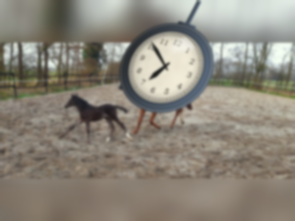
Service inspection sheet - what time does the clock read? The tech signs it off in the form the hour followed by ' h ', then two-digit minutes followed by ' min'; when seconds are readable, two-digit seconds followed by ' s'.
6 h 51 min
